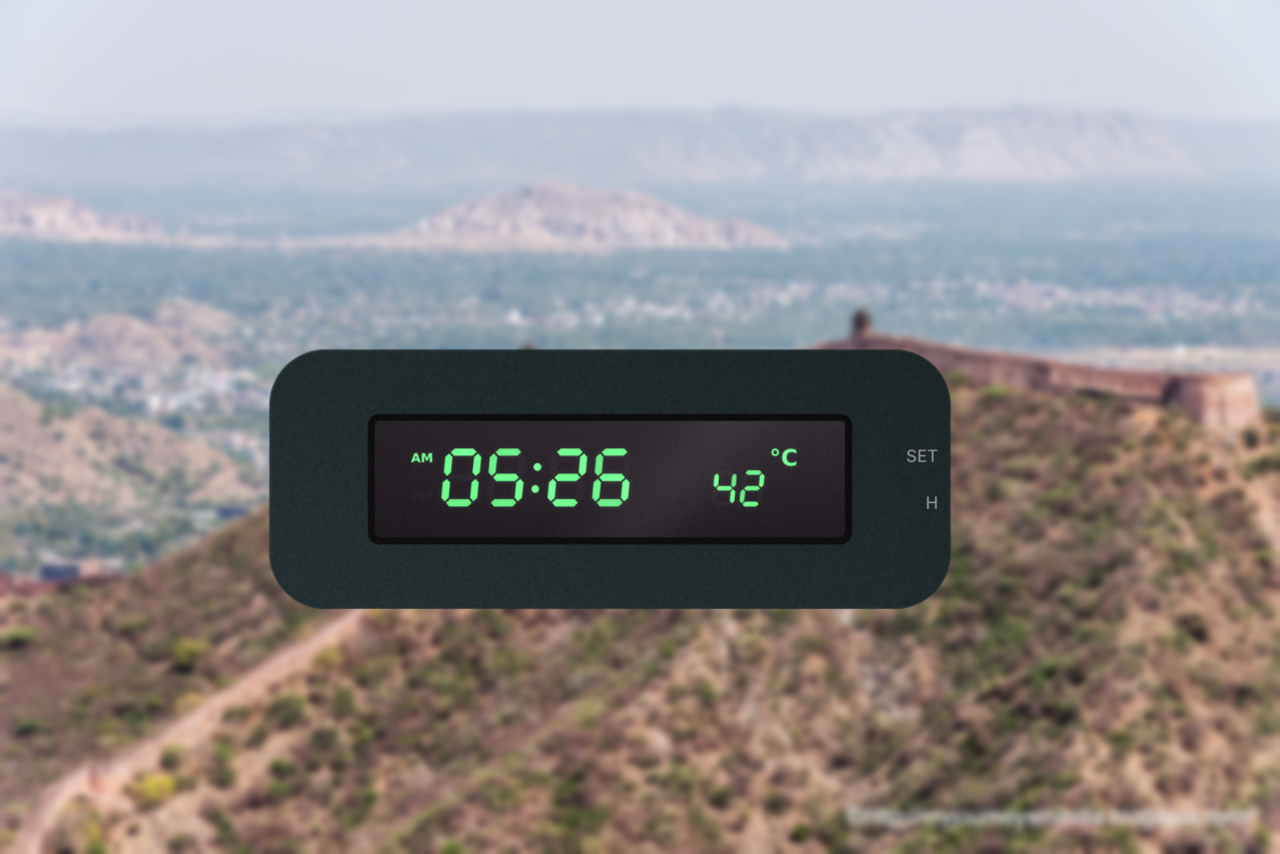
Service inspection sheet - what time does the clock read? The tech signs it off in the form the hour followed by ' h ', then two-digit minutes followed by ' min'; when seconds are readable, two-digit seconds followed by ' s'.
5 h 26 min
